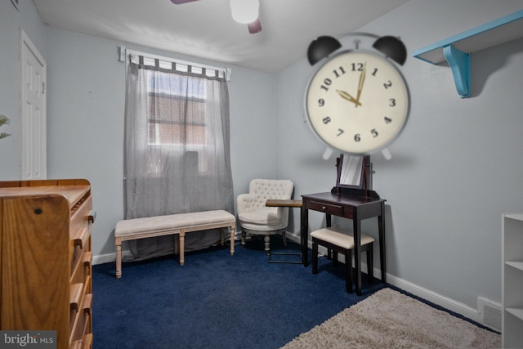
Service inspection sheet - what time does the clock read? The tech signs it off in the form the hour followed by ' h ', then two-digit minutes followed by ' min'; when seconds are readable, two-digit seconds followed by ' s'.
10 h 02 min
